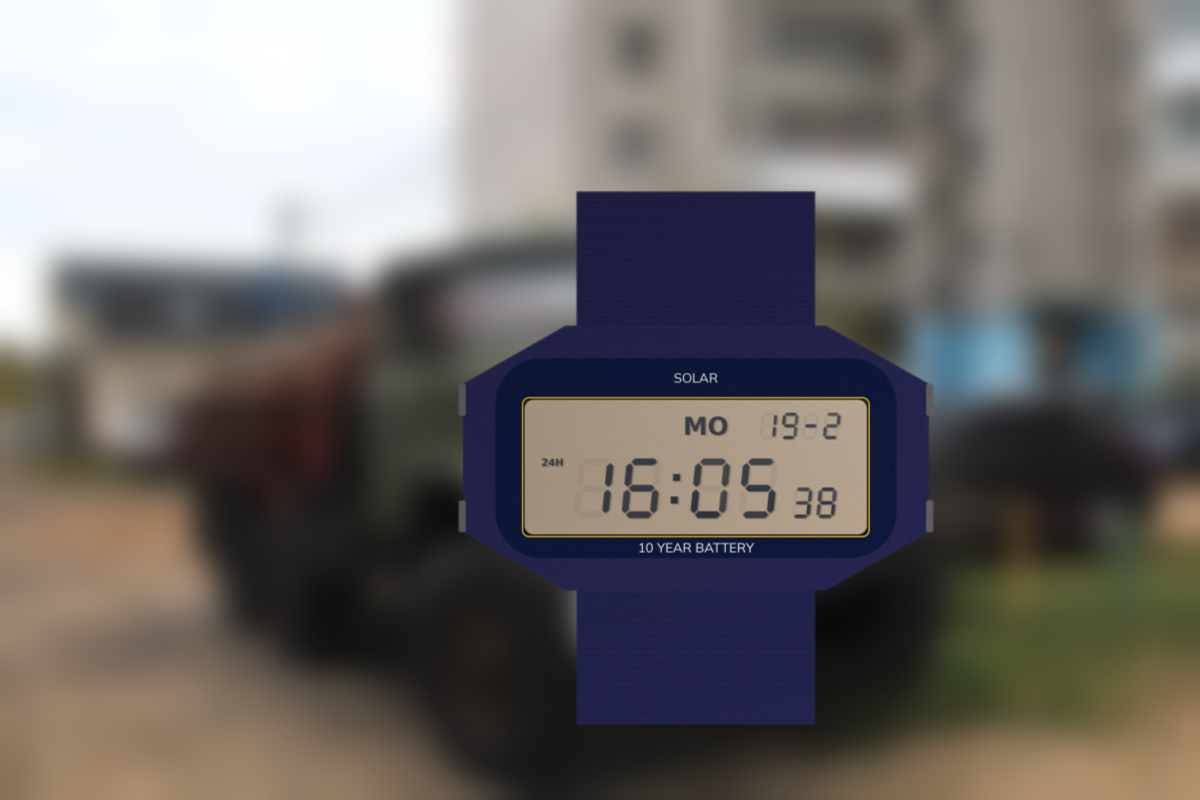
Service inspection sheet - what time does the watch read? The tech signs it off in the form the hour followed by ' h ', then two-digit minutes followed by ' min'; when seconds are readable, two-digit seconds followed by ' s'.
16 h 05 min 38 s
